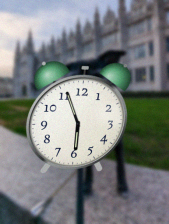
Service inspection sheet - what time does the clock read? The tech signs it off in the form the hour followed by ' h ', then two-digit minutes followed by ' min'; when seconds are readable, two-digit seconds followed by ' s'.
5 h 56 min
